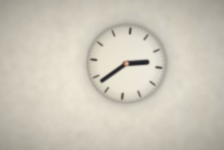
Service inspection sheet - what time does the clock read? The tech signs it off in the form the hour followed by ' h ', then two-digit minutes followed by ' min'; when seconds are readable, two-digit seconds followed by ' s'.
2 h 38 min
